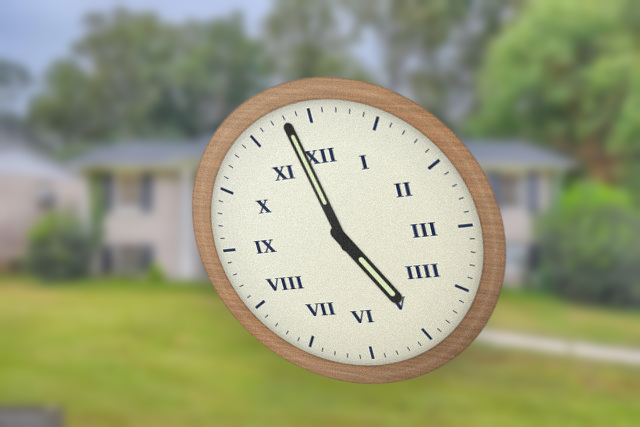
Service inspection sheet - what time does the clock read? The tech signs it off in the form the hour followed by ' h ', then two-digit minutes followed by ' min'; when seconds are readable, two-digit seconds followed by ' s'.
4 h 58 min
